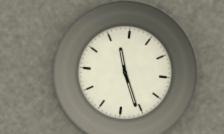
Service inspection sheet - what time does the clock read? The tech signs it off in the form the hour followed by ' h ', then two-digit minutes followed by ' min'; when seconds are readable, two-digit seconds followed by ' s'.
11 h 26 min
